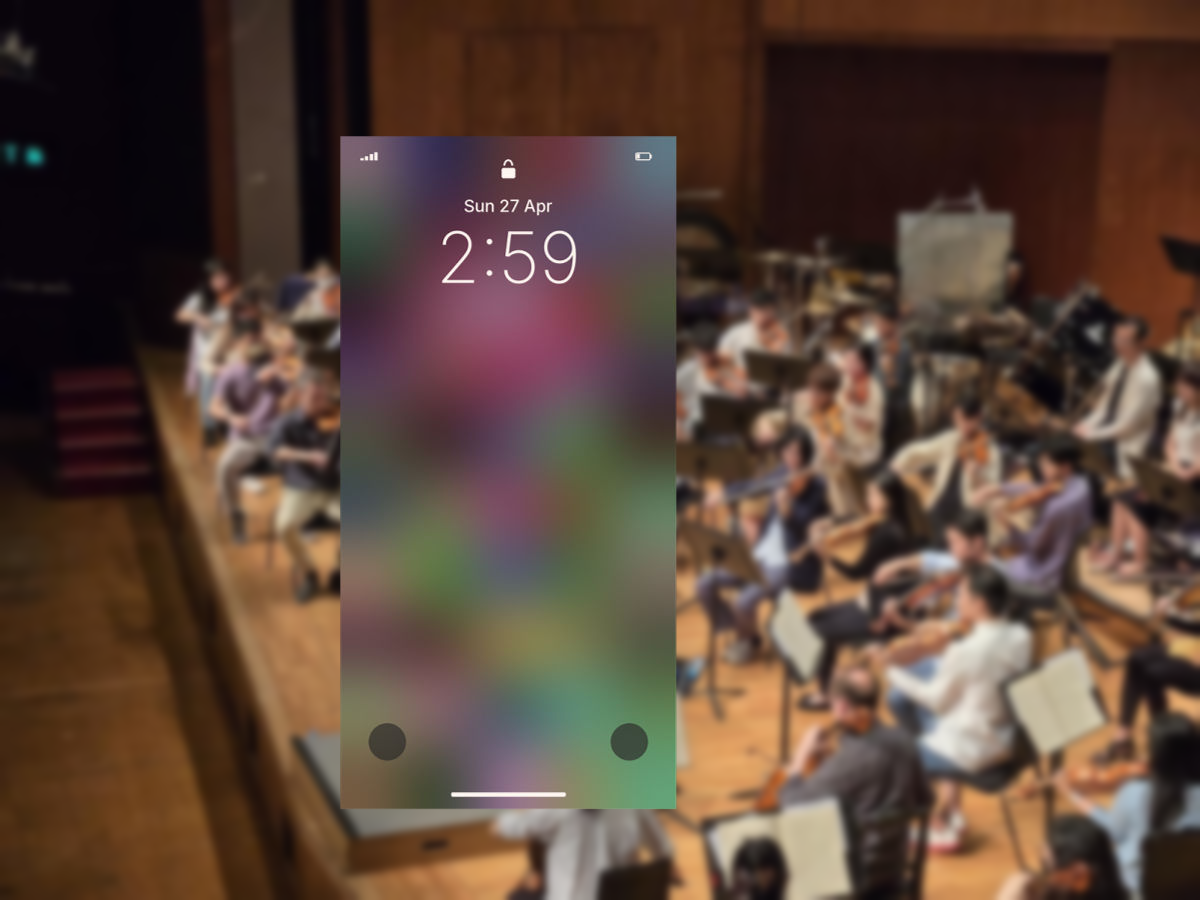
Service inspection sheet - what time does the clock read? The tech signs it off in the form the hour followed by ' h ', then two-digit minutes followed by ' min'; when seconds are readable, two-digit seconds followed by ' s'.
2 h 59 min
